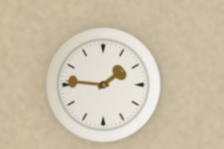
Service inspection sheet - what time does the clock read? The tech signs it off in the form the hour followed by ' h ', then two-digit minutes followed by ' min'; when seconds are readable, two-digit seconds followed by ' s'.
1 h 46 min
